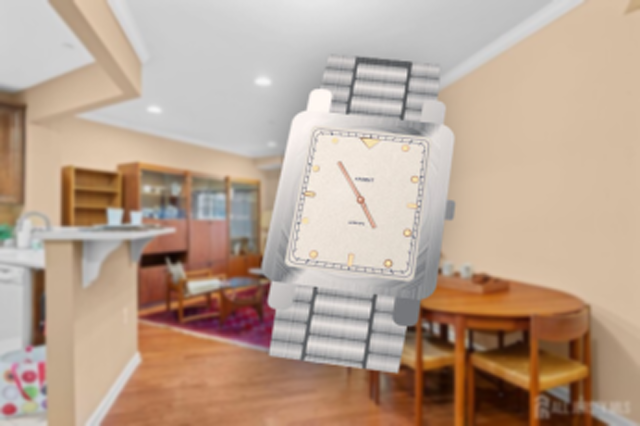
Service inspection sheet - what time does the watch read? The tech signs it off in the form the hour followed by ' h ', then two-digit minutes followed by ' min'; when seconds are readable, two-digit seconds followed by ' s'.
4 h 54 min
